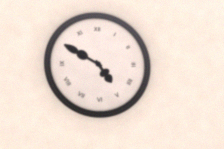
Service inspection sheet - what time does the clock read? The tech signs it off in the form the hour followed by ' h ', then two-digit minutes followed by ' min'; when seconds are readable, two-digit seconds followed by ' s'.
4 h 50 min
